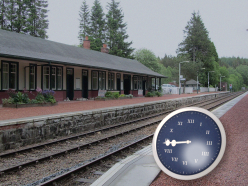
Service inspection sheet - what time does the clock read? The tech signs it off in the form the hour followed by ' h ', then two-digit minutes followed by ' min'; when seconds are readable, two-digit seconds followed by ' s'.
8 h 44 min
